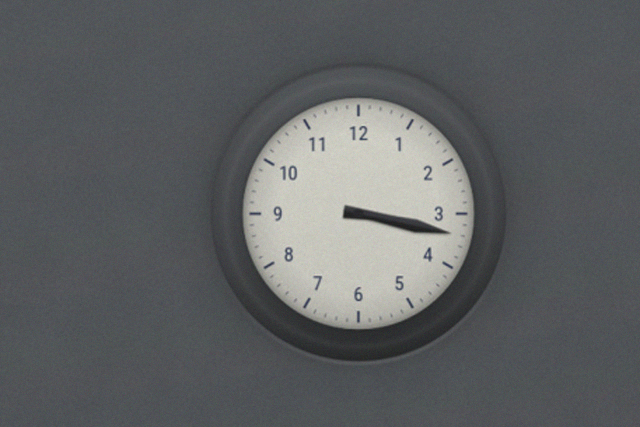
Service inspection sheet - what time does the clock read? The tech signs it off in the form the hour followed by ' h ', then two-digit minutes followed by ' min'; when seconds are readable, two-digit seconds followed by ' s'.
3 h 17 min
